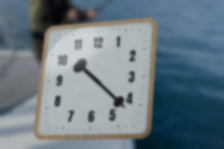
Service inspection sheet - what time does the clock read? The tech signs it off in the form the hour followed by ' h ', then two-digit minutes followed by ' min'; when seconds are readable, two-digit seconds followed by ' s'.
10 h 22 min
